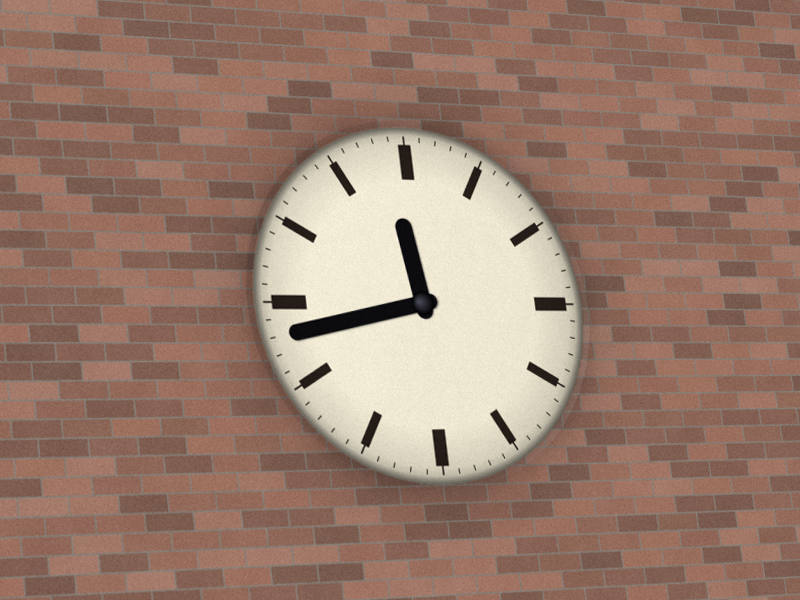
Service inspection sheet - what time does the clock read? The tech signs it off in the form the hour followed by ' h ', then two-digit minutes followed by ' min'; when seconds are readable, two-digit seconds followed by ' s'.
11 h 43 min
